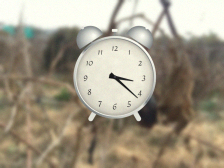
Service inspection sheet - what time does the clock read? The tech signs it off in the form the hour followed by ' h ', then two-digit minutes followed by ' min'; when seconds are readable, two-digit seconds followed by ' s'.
3 h 22 min
